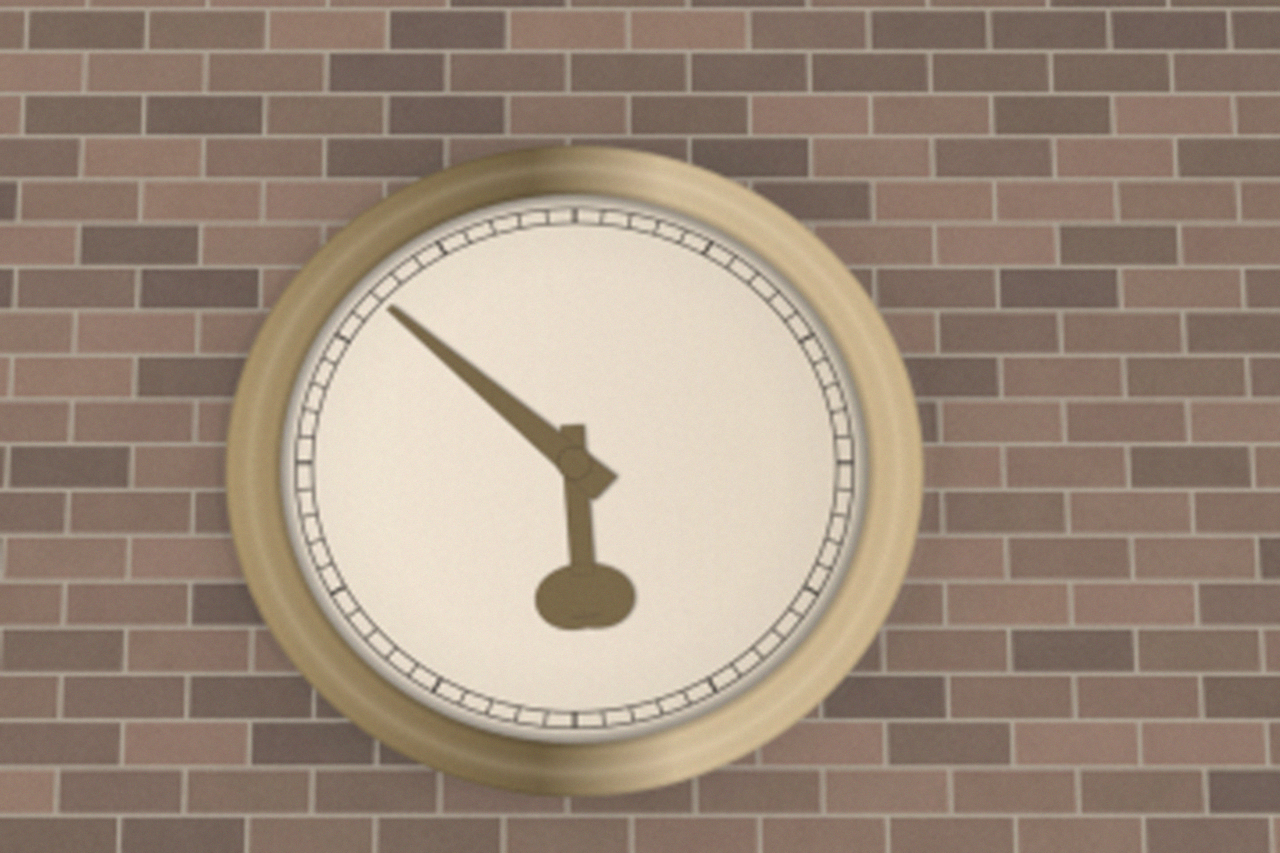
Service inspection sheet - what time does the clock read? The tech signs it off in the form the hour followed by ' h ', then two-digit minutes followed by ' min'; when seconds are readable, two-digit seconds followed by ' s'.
5 h 52 min
